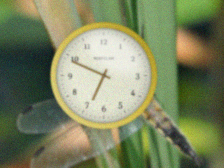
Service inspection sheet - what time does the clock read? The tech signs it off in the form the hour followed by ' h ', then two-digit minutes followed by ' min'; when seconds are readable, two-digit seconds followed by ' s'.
6 h 49 min
